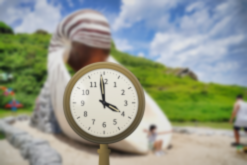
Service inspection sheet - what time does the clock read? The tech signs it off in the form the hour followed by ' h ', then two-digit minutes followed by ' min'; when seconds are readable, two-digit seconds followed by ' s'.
3 h 59 min
